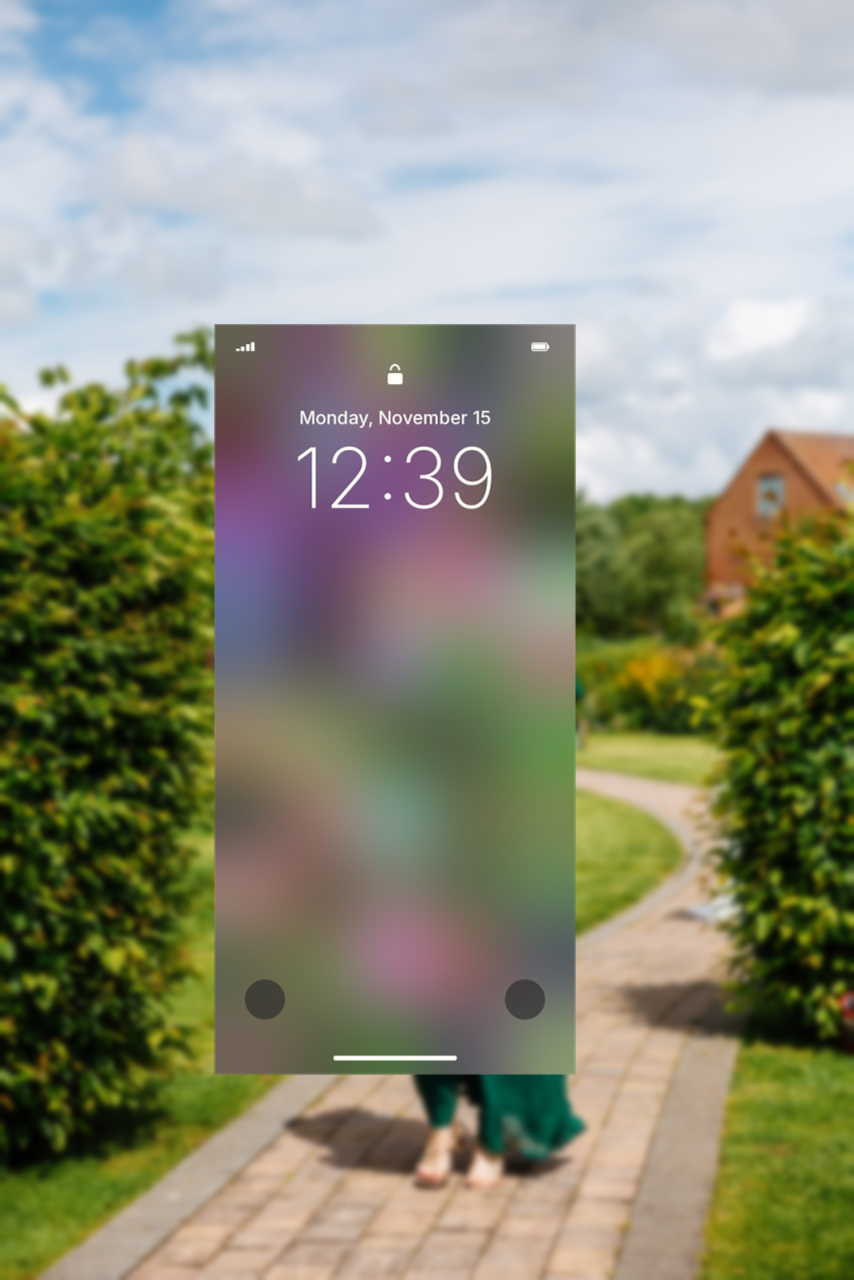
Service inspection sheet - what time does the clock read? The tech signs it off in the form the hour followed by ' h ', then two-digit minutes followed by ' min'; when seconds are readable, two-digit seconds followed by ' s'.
12 h 39 min
